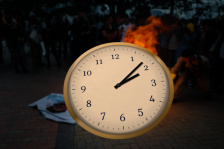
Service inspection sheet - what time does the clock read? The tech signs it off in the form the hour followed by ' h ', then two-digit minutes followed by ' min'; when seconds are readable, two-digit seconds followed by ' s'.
2 h 08 min
